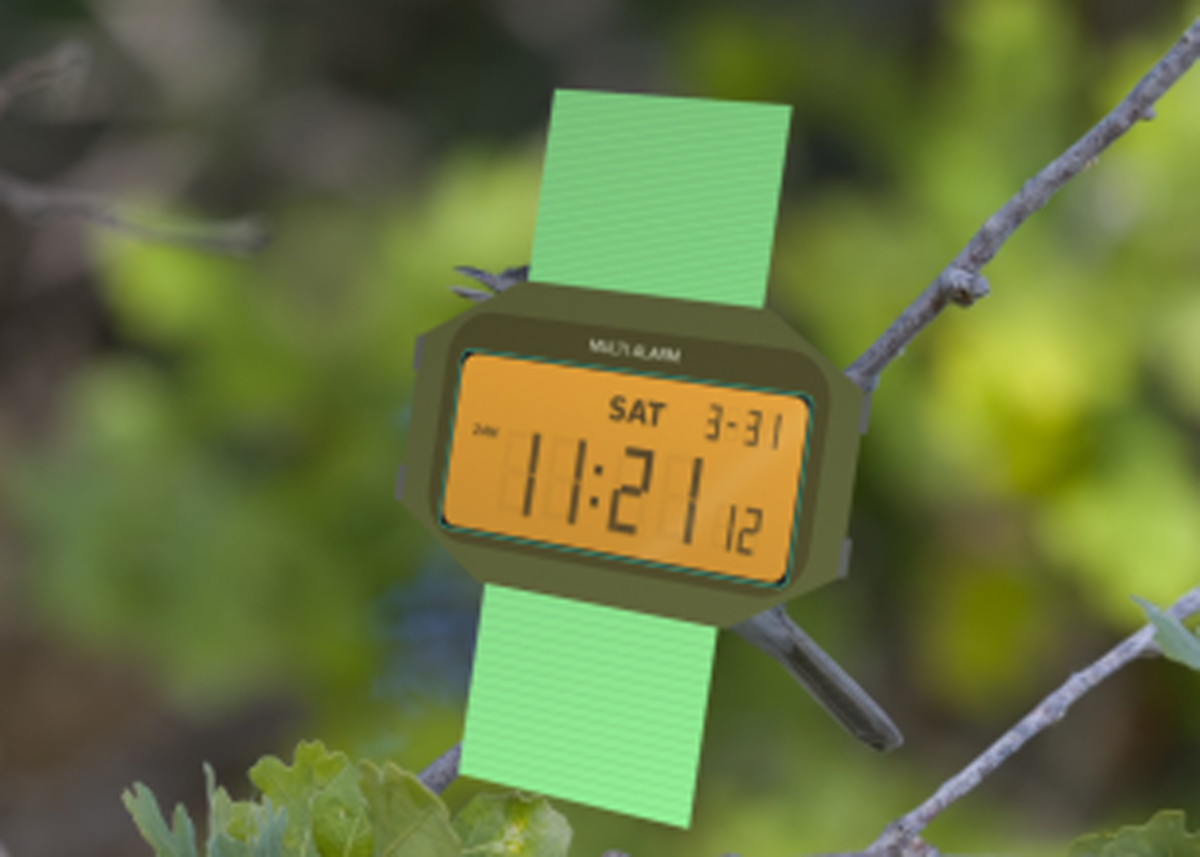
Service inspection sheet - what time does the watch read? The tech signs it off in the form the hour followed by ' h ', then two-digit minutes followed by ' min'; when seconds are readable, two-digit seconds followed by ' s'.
11 h 21 min 12 s
